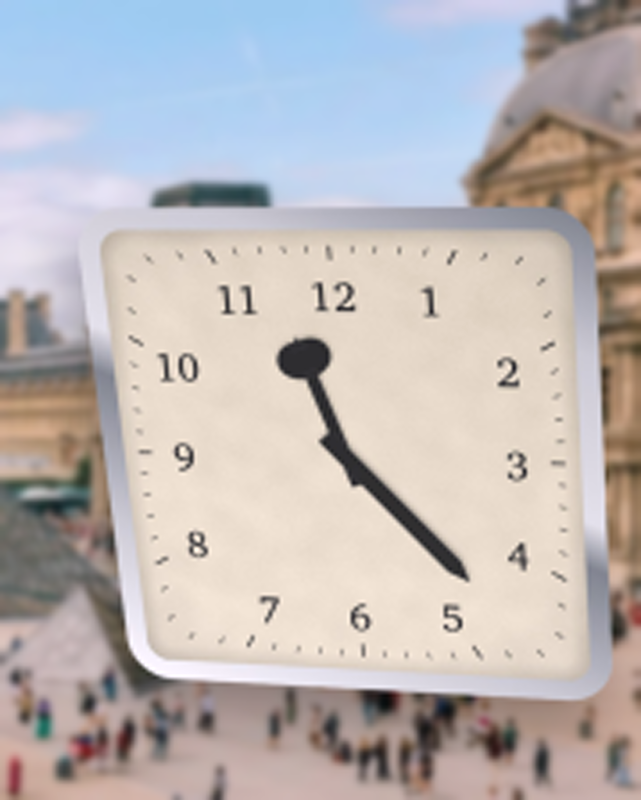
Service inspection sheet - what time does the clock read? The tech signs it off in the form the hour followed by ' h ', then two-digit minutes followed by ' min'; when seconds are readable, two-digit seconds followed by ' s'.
11 h 23 min
